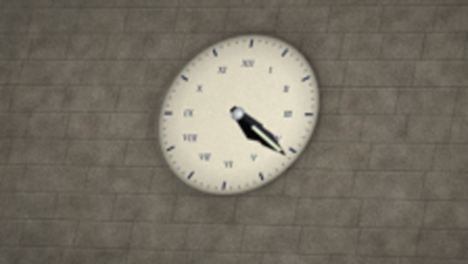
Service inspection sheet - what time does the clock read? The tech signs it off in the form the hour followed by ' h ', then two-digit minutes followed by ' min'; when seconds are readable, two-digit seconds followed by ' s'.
4 h 21 min
